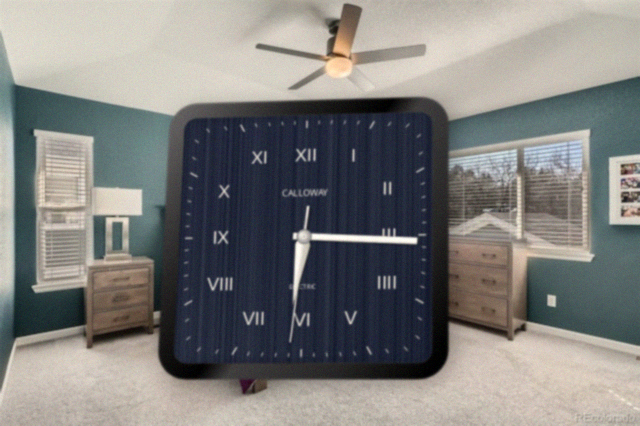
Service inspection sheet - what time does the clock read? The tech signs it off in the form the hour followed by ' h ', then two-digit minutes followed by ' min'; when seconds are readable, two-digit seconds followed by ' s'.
6 h 15 min 31 s
